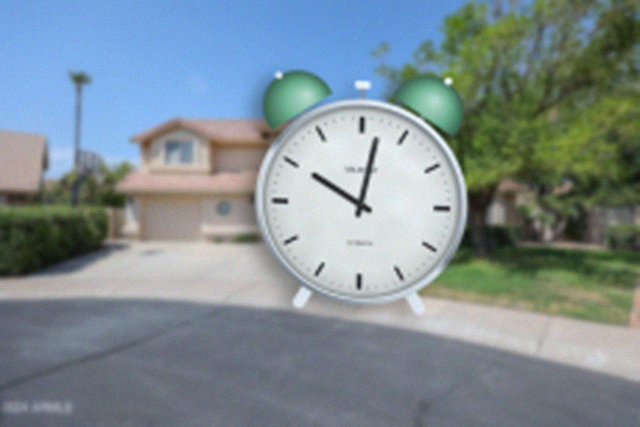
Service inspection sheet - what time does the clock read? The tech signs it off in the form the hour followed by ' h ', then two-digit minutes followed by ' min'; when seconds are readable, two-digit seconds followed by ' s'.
10 h 02 min
